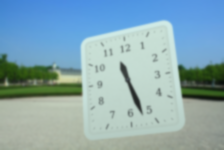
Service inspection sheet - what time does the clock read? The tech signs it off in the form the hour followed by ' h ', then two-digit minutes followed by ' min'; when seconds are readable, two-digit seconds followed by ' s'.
11 h 27 min
